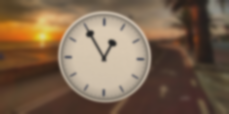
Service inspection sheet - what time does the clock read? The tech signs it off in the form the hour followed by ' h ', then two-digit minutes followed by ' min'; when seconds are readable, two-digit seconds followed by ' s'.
12 h 55 min
